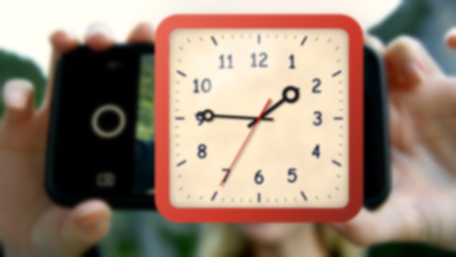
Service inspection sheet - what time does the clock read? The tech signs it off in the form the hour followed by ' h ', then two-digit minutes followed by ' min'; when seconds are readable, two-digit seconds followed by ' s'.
1 h 45 min 35 s
